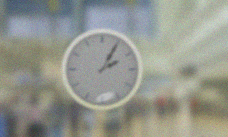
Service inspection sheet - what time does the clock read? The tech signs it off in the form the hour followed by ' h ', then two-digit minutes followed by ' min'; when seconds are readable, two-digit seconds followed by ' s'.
2 h 05 min
